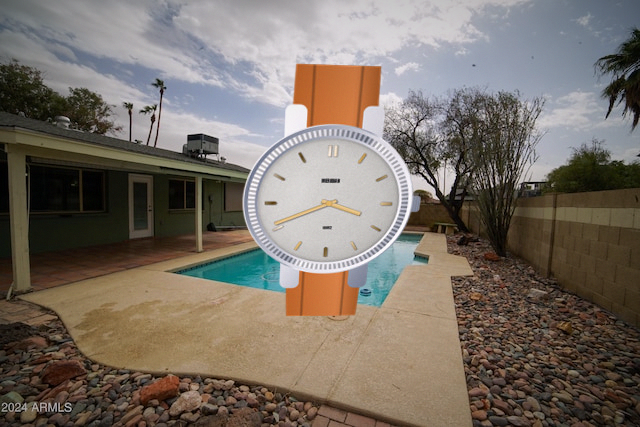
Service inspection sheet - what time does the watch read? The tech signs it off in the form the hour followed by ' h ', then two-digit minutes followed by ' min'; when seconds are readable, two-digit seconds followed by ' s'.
3 h 41 min
